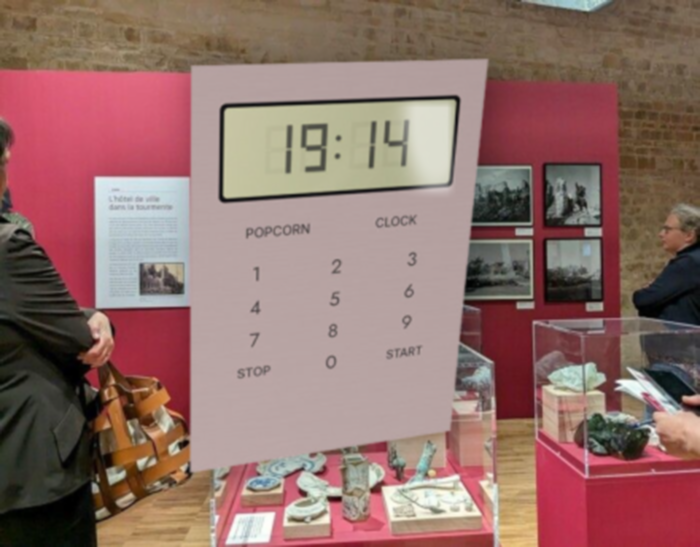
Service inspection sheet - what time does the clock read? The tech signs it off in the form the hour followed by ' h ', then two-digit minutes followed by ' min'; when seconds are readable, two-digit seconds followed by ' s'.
19 h 14 min
